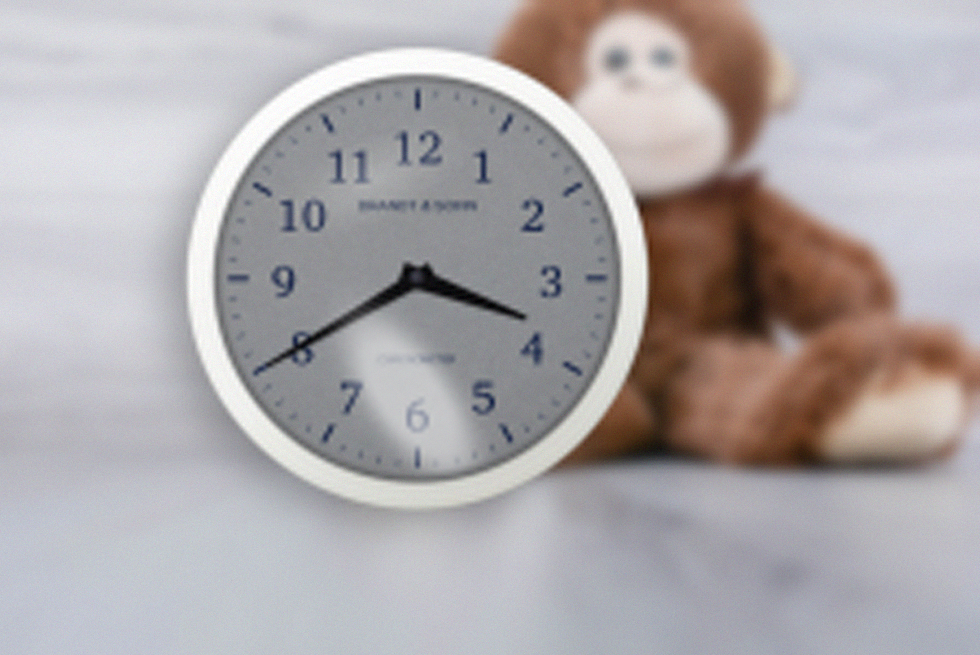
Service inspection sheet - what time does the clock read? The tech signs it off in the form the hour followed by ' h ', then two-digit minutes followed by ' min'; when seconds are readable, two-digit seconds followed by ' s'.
3 h 40 min
